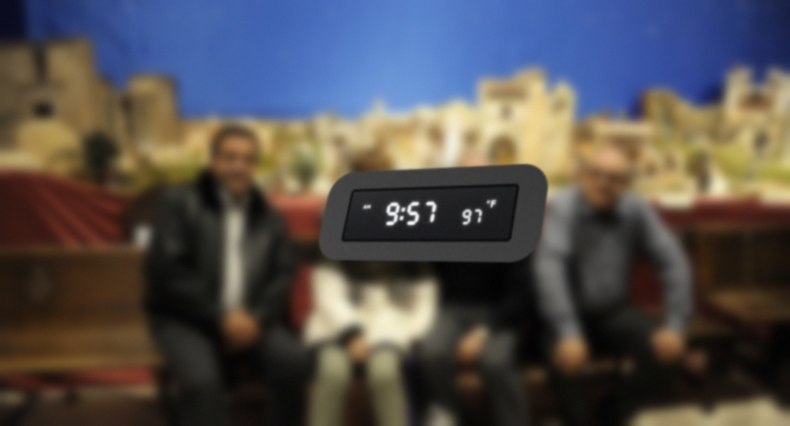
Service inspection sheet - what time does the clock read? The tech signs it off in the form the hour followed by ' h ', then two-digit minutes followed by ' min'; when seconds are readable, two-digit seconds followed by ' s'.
9 h 57 min
